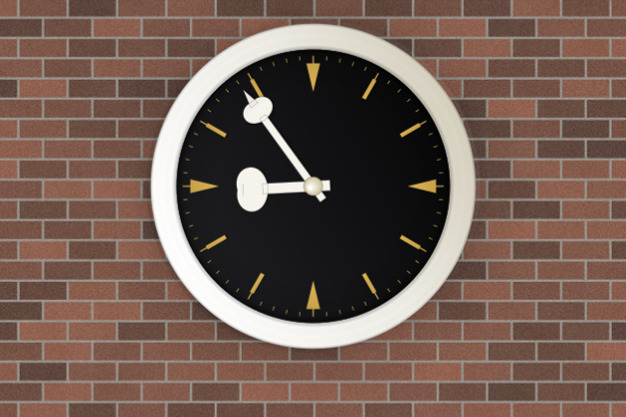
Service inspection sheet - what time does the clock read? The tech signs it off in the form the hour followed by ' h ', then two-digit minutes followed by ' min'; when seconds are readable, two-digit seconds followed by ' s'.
8 h 54 min
